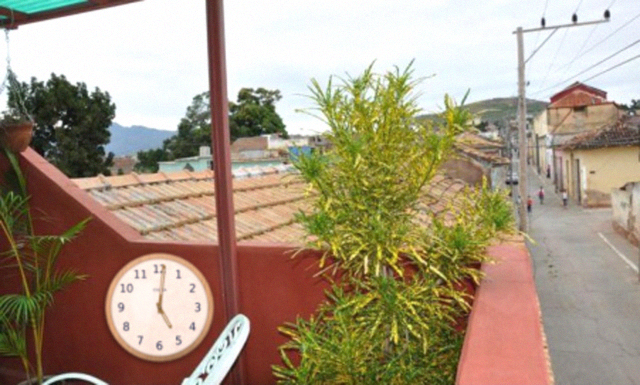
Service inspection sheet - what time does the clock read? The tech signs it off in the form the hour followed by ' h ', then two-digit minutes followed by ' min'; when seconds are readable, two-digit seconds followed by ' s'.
5 h 01 min
